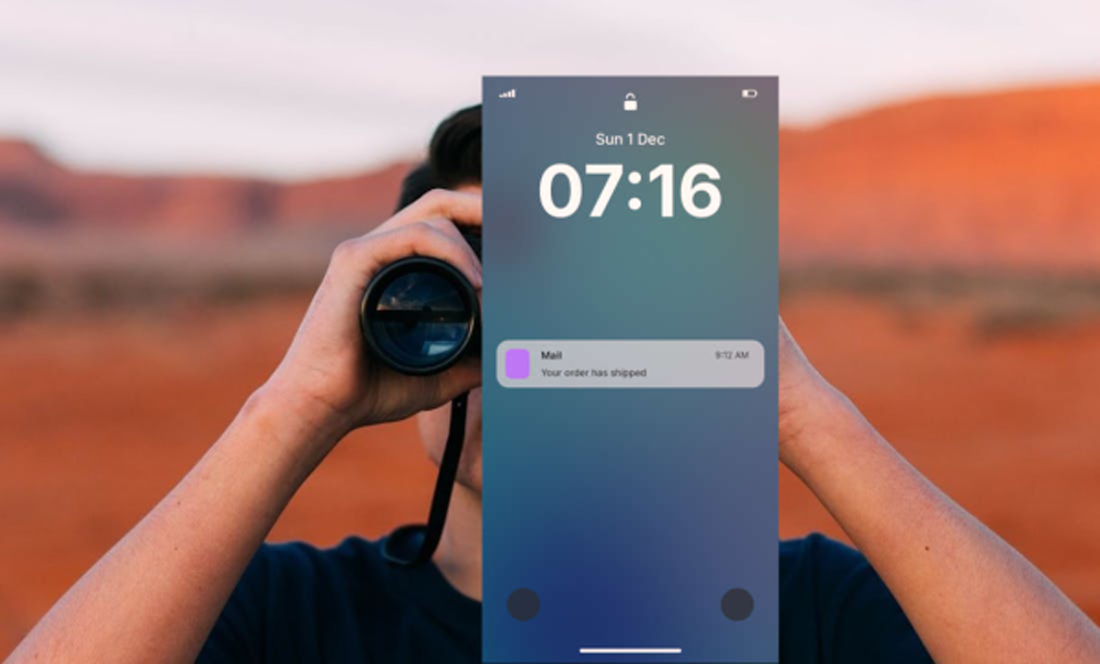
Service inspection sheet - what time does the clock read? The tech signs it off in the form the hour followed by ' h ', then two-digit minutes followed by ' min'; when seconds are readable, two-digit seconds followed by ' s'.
7 h 16 min
